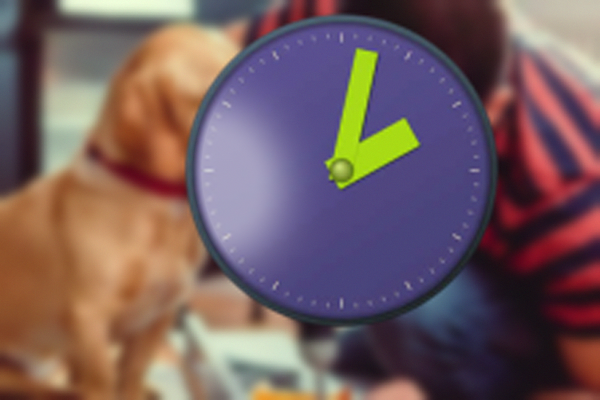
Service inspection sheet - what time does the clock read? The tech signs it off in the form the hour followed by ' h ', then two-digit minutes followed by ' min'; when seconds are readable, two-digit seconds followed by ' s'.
2 h 02 min
